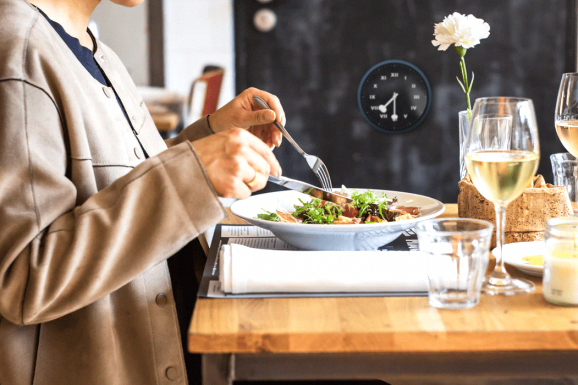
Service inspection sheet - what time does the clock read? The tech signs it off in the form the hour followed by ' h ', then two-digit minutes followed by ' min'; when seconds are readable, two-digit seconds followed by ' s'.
7 h 30 min
